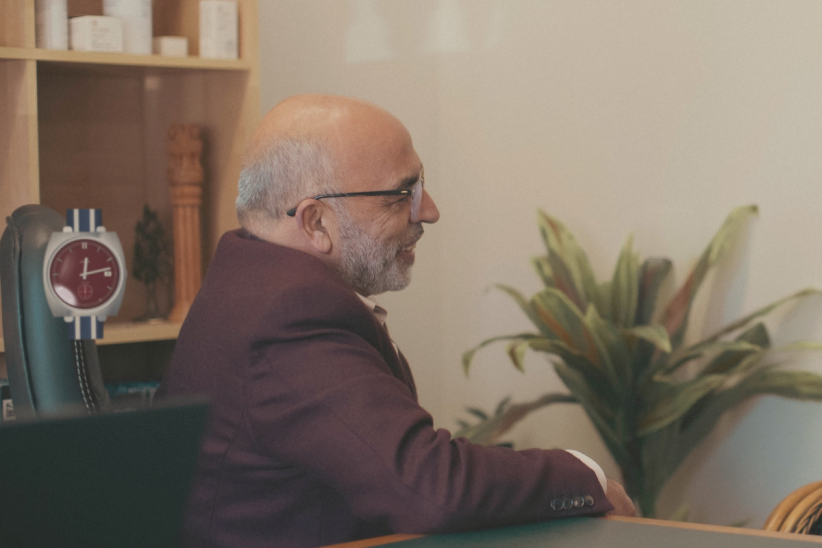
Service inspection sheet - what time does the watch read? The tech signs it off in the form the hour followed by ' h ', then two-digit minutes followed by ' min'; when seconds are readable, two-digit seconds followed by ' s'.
12 h 13 min
